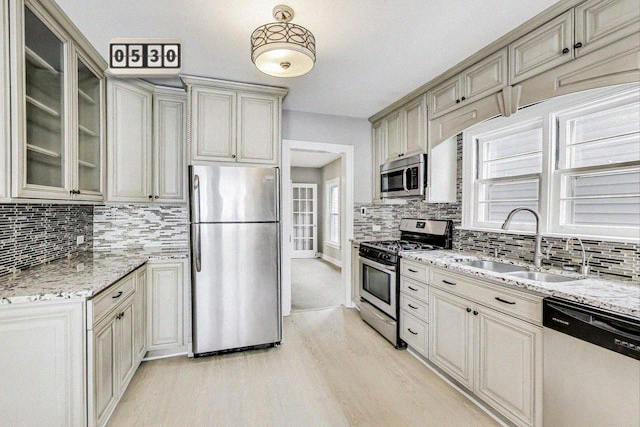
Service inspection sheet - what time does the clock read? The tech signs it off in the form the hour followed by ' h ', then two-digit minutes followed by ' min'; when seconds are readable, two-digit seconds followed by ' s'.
5 h 30 min
